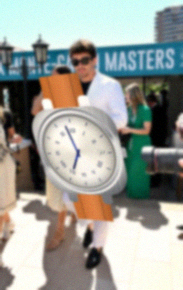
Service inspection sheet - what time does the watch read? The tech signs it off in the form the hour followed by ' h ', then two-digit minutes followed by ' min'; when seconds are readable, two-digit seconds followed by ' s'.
6 h 58 min
